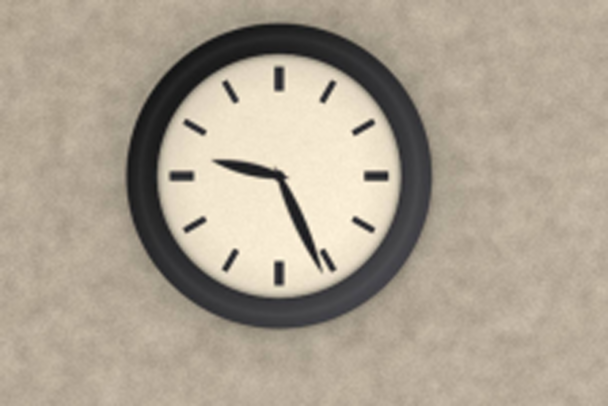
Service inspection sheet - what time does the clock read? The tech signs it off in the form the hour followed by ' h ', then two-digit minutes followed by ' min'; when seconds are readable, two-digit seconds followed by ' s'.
9 h 26 min
